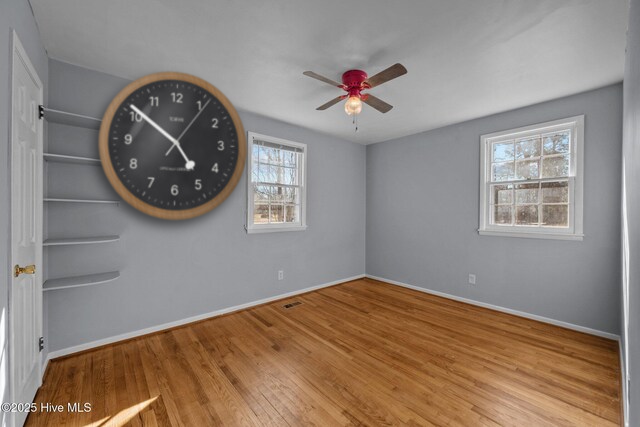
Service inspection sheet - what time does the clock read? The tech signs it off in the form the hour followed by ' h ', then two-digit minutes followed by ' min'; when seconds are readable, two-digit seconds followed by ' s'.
4 h 51 min 06 s
